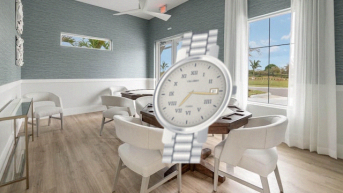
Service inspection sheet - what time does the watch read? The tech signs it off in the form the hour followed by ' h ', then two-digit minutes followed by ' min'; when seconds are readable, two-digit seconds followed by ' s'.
7 h 16 min
